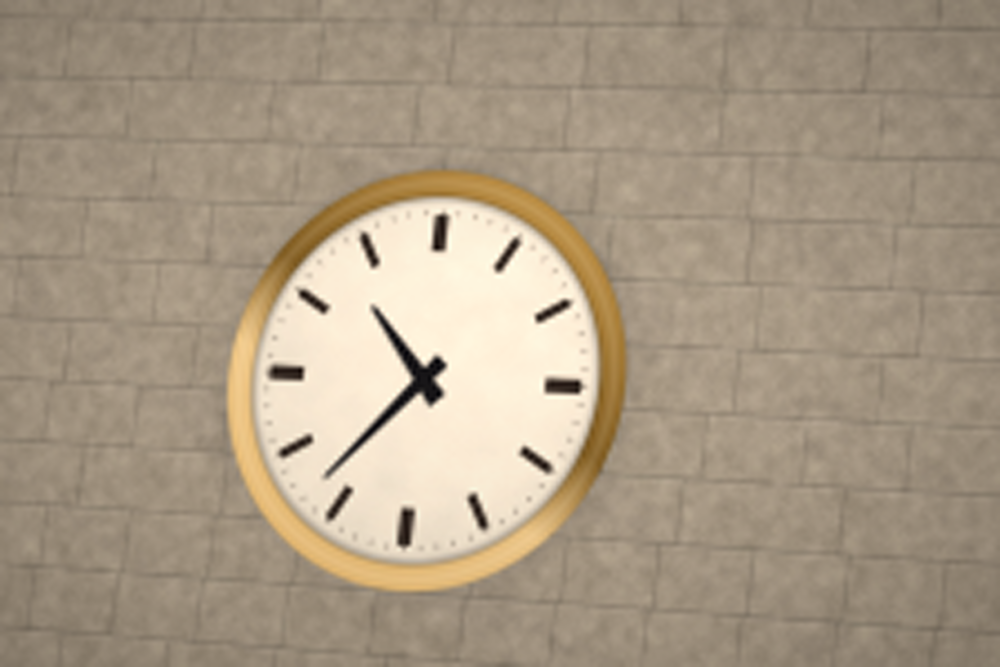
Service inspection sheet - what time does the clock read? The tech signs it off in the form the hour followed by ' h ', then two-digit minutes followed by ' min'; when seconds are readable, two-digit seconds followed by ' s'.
10 h 37 min
